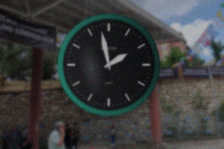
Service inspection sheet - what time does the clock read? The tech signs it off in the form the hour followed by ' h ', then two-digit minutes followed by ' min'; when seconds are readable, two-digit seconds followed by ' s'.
1 h 58 min
